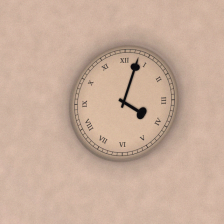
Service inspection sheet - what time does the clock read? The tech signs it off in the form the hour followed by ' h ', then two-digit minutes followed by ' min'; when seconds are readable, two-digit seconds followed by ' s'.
4 h 03 min
